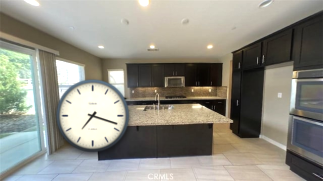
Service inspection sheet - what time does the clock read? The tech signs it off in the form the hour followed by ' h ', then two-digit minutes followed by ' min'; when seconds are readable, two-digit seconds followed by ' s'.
7 h 18 min
